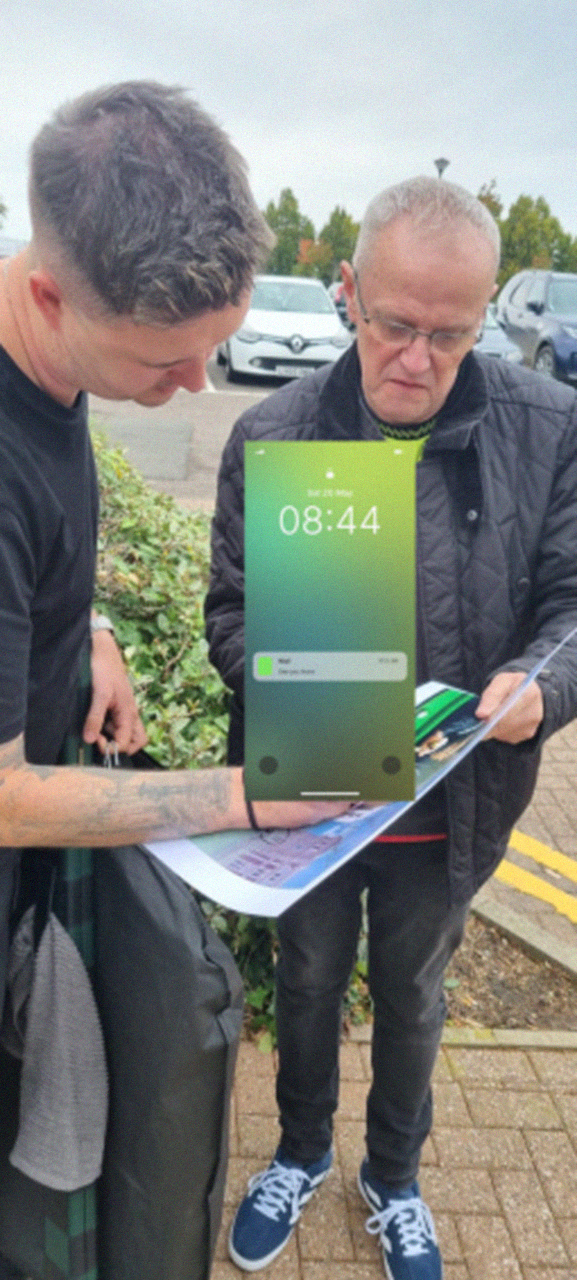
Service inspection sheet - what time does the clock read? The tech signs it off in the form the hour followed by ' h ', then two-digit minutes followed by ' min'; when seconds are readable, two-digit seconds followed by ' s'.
8 h 44 min
